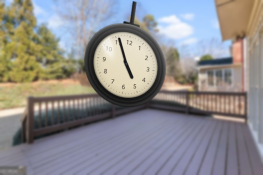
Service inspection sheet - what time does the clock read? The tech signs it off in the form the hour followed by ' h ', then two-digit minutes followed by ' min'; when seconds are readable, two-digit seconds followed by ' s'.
4 h 56 min
